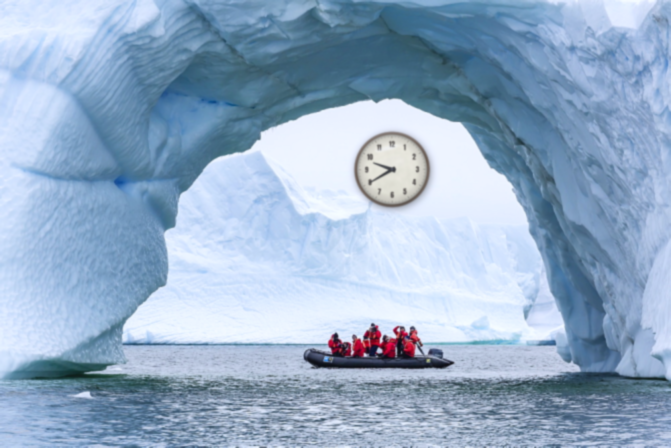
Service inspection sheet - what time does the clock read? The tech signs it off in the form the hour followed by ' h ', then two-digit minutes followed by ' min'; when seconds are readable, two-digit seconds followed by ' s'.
9 h 40 min
